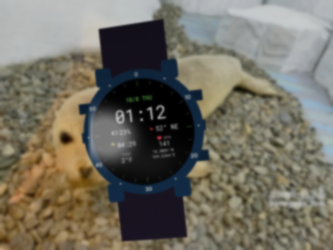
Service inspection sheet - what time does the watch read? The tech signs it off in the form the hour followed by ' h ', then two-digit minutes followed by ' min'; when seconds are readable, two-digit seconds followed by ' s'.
1 h 12 min
